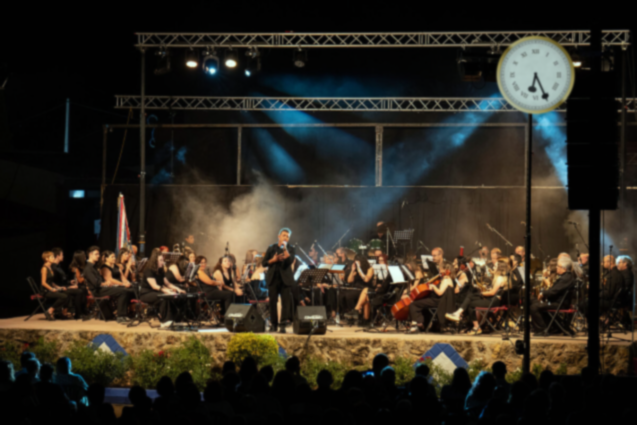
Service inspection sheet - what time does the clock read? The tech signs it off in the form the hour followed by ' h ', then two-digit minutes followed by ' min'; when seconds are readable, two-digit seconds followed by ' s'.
6 h 26 min
